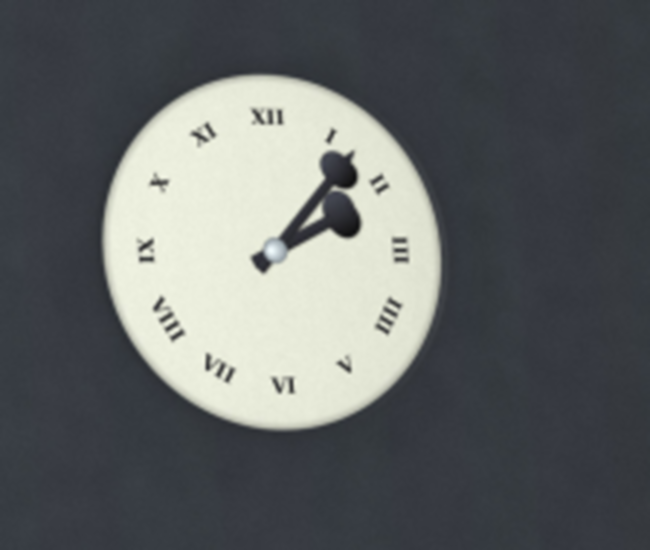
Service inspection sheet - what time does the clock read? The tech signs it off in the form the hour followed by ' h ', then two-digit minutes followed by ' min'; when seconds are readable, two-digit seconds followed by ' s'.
2 h 07 min
